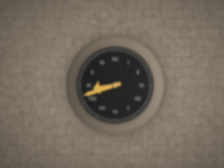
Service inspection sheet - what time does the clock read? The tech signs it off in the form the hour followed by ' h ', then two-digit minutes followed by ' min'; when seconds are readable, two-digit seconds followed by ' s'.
8 h 42 min
